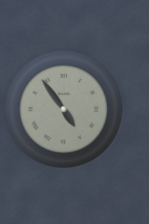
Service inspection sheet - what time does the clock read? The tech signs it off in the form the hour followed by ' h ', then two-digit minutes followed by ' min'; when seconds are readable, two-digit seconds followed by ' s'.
4 h 54 min
